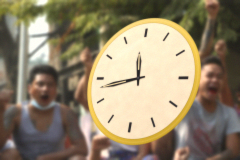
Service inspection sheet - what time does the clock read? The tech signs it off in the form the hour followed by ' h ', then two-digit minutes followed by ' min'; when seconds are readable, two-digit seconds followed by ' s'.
11 h 43 min
